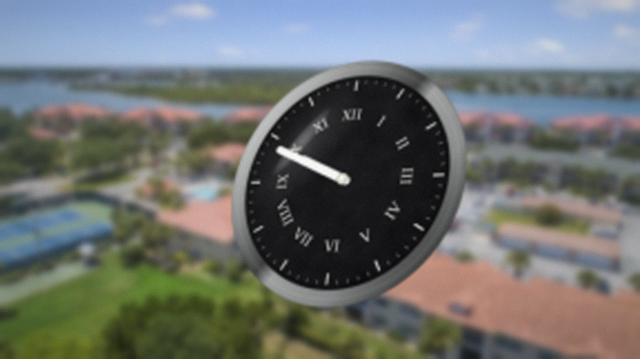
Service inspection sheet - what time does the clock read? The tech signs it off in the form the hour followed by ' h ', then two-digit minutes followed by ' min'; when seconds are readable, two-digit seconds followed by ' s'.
9 h 49 min
